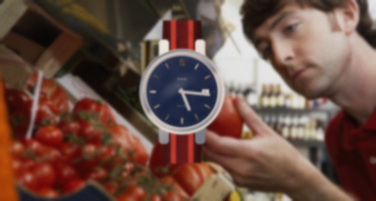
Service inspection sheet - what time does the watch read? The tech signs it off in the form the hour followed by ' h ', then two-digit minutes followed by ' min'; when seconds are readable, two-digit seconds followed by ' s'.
5 h 16 min
